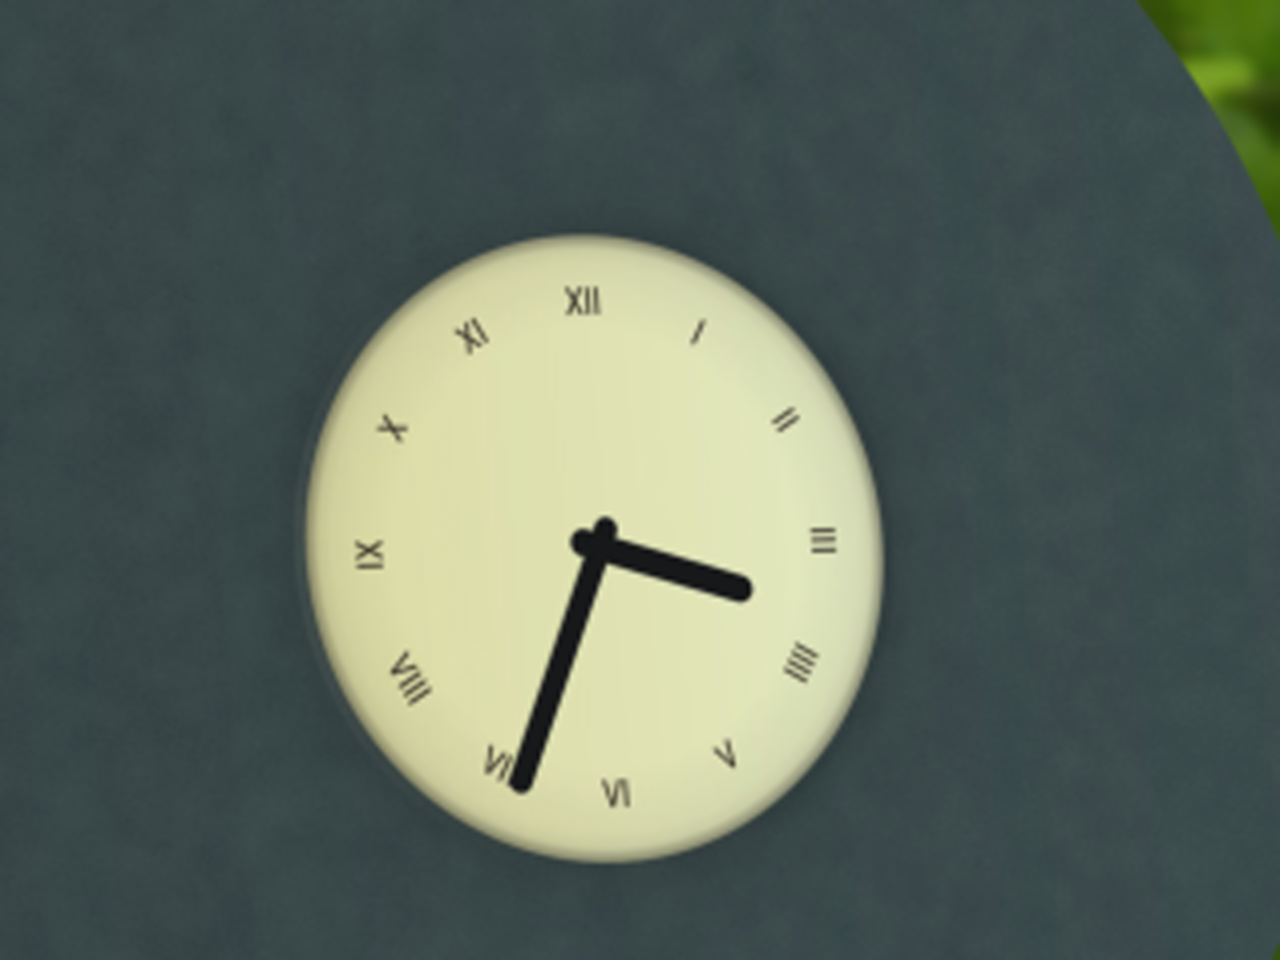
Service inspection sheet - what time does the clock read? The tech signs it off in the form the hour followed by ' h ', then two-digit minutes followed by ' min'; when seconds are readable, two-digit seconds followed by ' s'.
3 h 34 min
